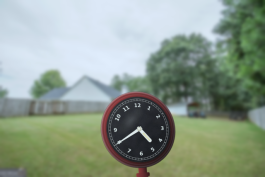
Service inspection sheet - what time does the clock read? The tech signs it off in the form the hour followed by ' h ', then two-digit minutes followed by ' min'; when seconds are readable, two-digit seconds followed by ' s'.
4 h 40 min
